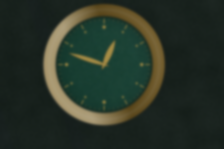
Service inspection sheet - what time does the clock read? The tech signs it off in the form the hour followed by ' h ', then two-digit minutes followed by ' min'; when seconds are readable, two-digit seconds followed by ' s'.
12 h 48 min
